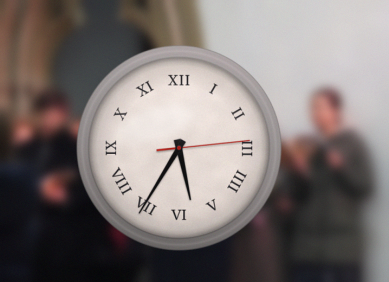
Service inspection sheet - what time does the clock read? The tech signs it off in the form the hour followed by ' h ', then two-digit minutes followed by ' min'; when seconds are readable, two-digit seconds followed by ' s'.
5 h 35 min 14 s
